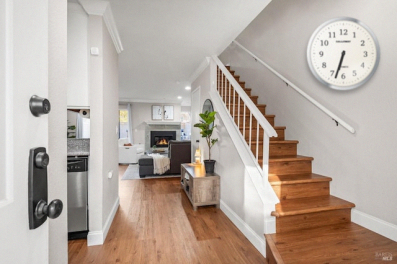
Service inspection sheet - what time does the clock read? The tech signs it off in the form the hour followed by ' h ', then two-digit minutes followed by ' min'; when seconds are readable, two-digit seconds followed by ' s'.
6 h 33 min
